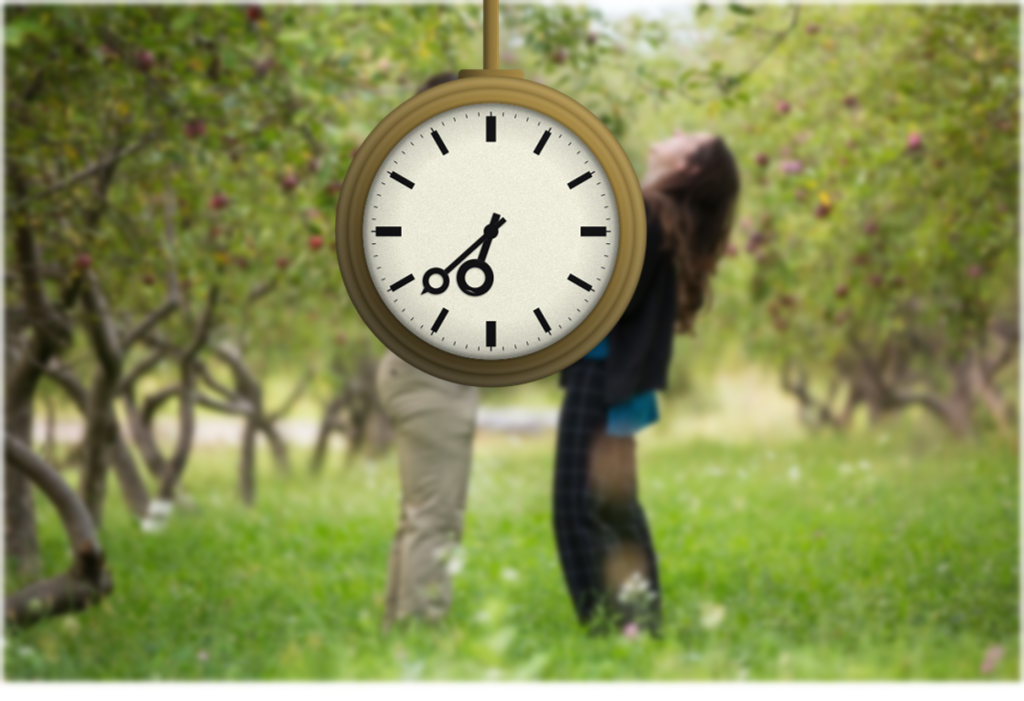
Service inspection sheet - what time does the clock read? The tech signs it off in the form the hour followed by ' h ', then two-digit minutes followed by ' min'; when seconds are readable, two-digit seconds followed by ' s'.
6 h 38 min
